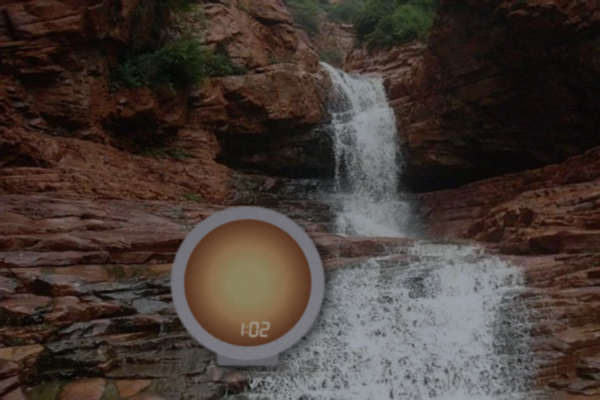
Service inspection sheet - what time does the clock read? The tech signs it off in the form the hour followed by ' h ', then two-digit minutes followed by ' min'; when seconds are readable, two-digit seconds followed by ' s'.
1 h 02 min
